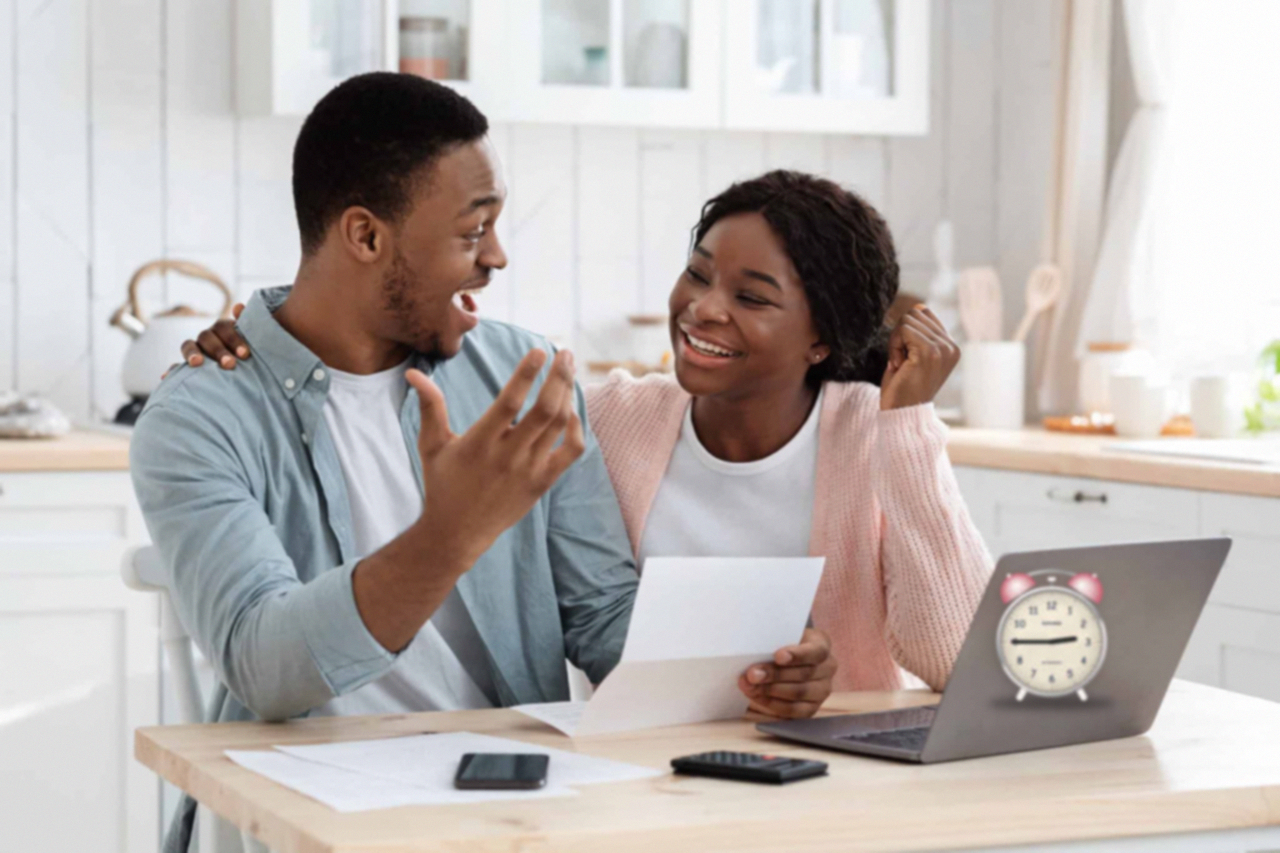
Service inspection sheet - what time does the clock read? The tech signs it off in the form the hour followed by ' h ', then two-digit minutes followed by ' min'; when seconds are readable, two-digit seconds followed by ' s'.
2 h 45 min
